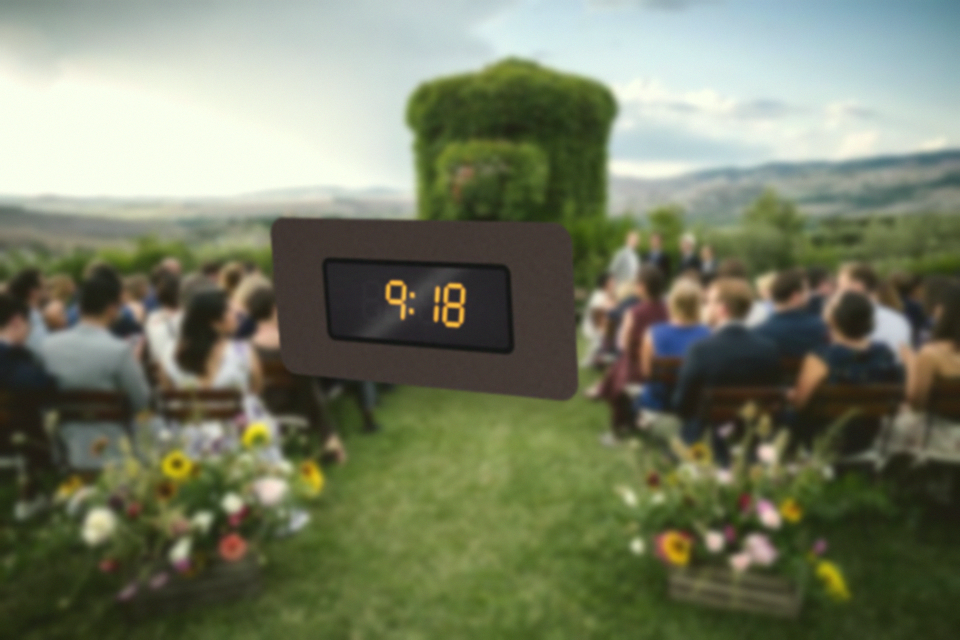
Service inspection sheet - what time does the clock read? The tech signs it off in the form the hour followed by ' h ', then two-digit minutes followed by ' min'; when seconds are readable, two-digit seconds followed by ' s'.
9 h 18 min
